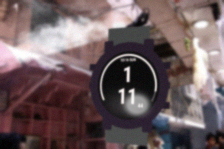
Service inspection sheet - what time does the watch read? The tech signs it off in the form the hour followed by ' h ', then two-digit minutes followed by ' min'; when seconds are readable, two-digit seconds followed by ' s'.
1 h 11 min
